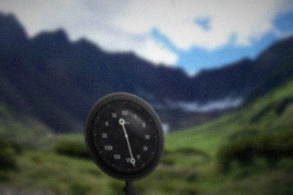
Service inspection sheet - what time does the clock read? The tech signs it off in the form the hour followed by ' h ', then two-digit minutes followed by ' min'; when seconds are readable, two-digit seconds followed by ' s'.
11 h 28 min
